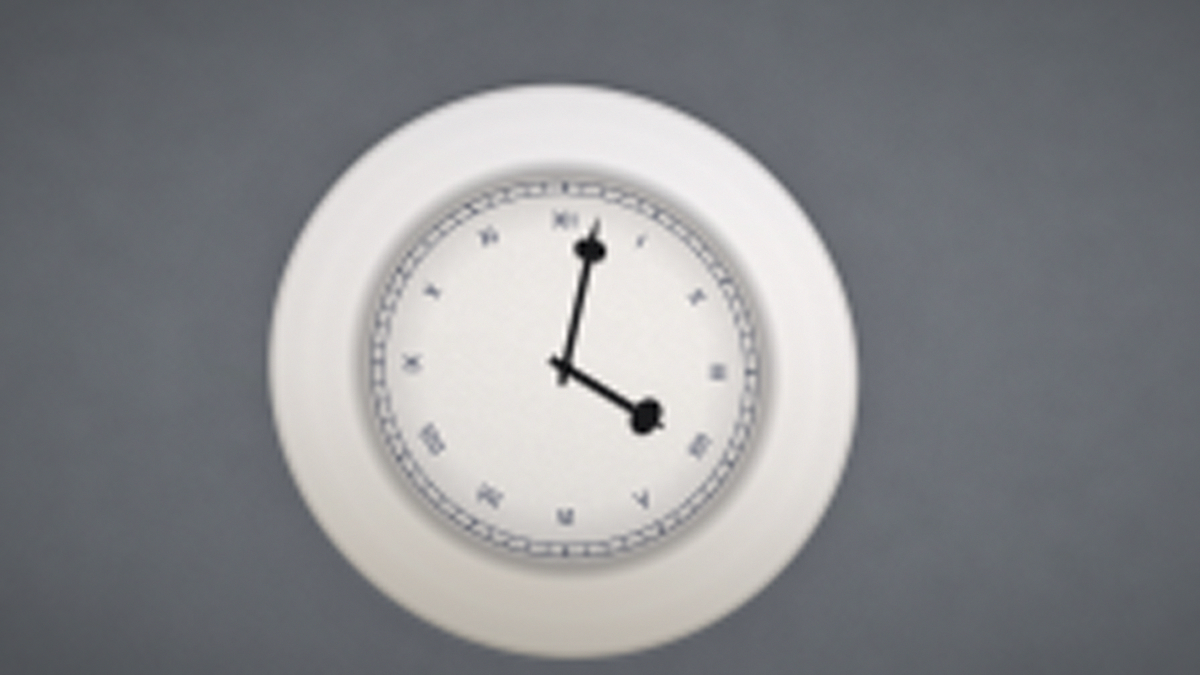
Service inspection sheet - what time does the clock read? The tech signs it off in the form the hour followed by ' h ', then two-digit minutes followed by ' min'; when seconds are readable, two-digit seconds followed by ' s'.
4 h 02 min
